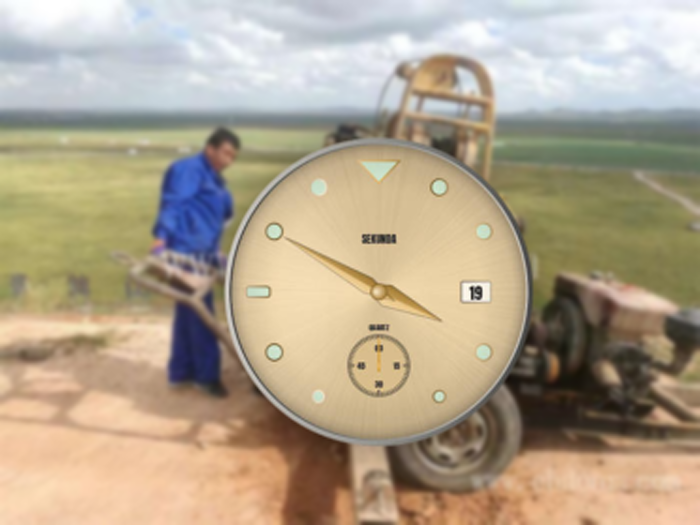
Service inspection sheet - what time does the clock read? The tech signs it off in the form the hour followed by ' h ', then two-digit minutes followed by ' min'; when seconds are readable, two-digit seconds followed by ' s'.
3 h 50 min
